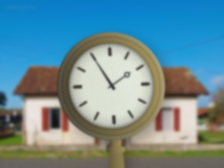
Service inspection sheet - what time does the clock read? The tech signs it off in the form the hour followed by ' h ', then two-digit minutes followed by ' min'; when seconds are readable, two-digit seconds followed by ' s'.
1 h 55 min
